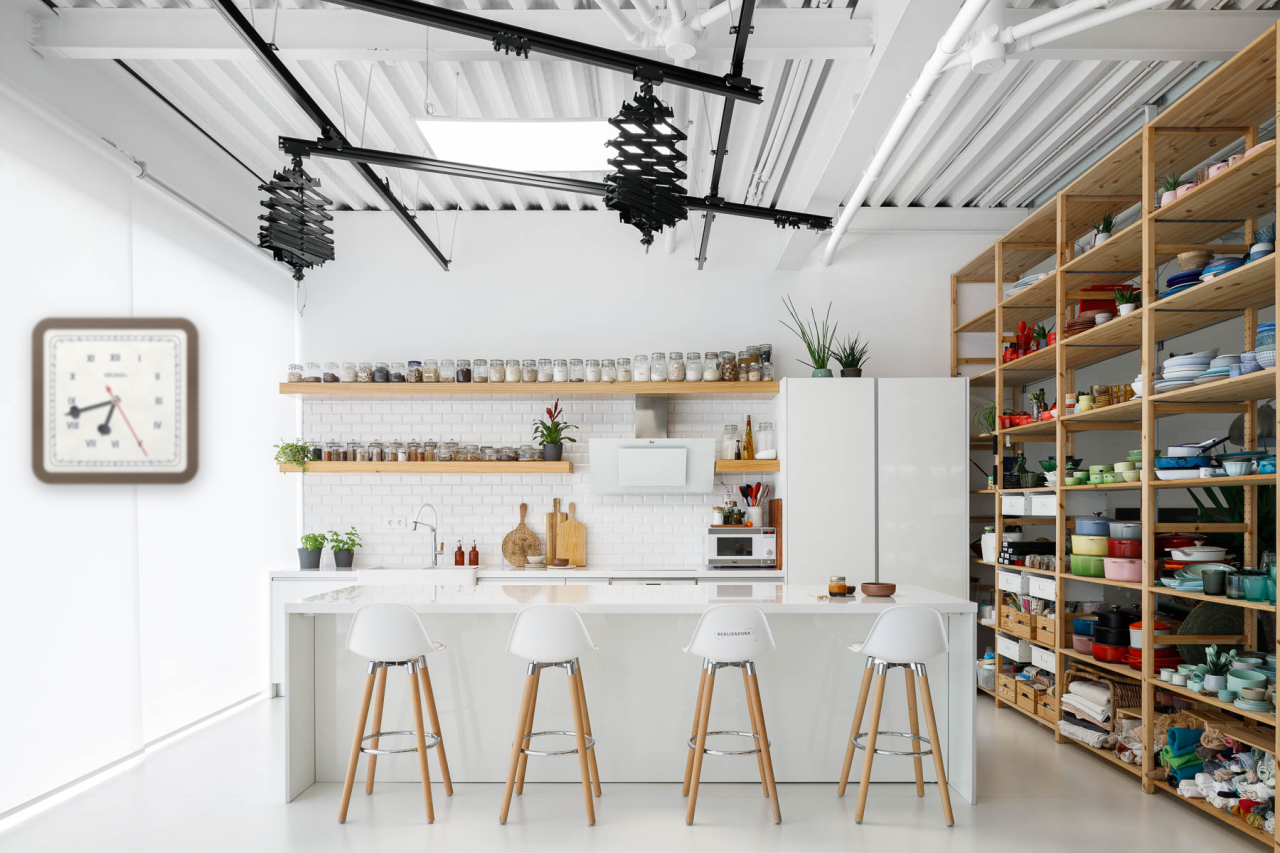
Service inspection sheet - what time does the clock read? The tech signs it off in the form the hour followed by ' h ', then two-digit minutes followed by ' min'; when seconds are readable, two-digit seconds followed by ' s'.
6 h 42 min 25 s
